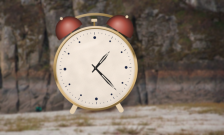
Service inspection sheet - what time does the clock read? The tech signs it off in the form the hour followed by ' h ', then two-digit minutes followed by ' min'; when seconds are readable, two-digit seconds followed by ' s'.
1 h 23 min
